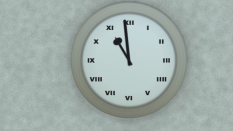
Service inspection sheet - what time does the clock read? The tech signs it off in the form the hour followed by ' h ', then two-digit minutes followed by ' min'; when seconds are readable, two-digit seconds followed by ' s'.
10 h 59 min
